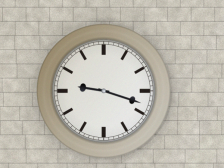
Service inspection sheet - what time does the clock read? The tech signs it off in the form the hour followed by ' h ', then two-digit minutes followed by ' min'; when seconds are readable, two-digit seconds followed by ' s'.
9 h 18 min
